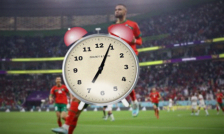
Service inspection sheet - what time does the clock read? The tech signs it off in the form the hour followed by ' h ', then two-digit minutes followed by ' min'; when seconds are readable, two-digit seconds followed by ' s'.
7 h 04 min
